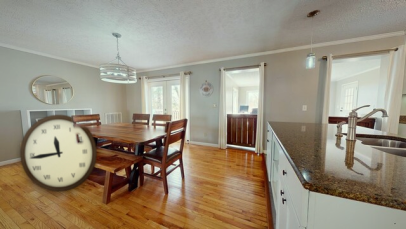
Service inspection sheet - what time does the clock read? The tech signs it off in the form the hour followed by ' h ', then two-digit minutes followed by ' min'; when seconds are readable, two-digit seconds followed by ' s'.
11 h 44 min
